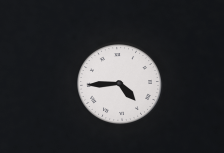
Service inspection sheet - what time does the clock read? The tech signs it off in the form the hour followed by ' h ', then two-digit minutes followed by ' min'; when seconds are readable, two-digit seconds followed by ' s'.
4 h 45 min
